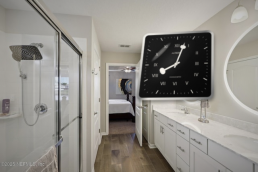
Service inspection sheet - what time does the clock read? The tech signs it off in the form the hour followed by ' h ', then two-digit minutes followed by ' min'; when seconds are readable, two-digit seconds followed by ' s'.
8 h 03 min
